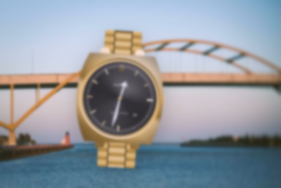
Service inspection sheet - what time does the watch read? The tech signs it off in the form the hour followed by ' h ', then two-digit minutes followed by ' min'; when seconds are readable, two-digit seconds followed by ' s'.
12 h 32 min
